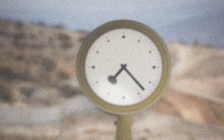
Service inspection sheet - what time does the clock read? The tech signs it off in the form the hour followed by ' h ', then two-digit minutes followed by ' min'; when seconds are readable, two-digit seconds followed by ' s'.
7 h 23 min
